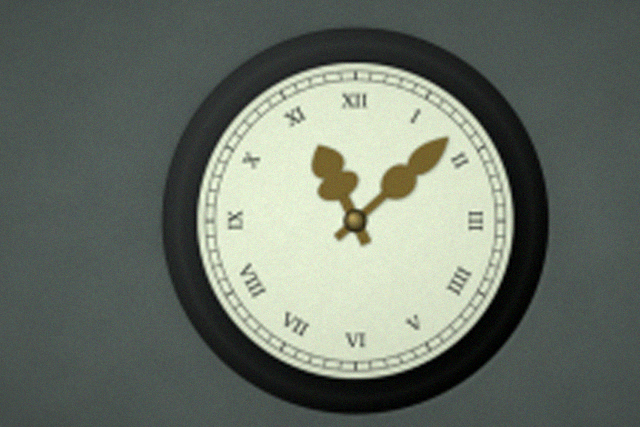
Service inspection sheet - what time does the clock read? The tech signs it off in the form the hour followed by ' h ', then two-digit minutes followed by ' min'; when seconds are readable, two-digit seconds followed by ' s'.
11 h 08 min
